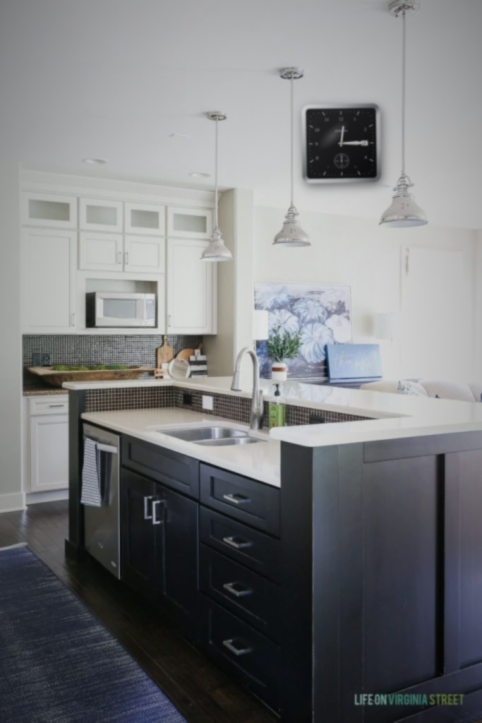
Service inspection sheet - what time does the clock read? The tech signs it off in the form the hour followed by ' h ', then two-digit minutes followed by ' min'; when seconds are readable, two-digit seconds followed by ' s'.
12 h 15 min
